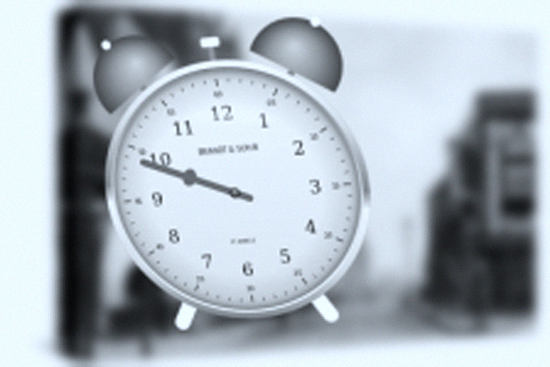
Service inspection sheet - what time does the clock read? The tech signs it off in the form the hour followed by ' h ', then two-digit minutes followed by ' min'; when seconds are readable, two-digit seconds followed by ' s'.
9 h 49 min
